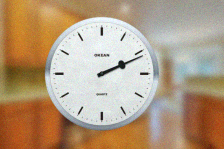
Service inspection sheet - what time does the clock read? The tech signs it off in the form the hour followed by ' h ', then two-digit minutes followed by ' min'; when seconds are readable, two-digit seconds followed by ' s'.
2 h 11 min
